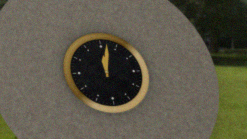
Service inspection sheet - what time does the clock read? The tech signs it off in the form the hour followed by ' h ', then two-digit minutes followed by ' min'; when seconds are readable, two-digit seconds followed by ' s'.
12 h 02 min
